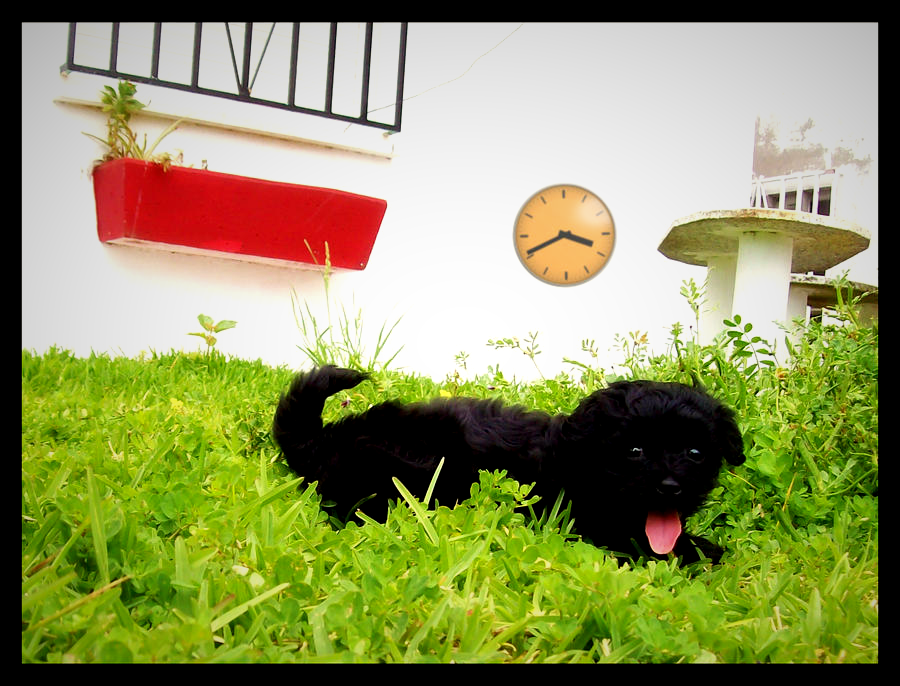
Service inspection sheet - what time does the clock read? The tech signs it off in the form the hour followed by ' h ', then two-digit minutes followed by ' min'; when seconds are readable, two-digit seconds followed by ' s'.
3 h 41 min
